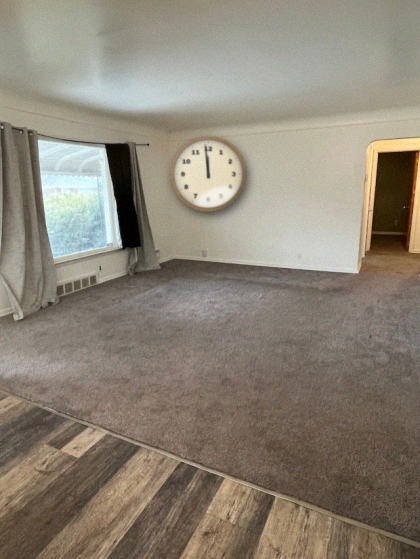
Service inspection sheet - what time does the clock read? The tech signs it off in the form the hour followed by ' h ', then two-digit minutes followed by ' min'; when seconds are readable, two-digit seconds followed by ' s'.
11 h 59 min
